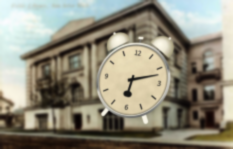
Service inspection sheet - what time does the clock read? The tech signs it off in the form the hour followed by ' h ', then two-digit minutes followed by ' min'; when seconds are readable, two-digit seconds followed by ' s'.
6 h 12 min
